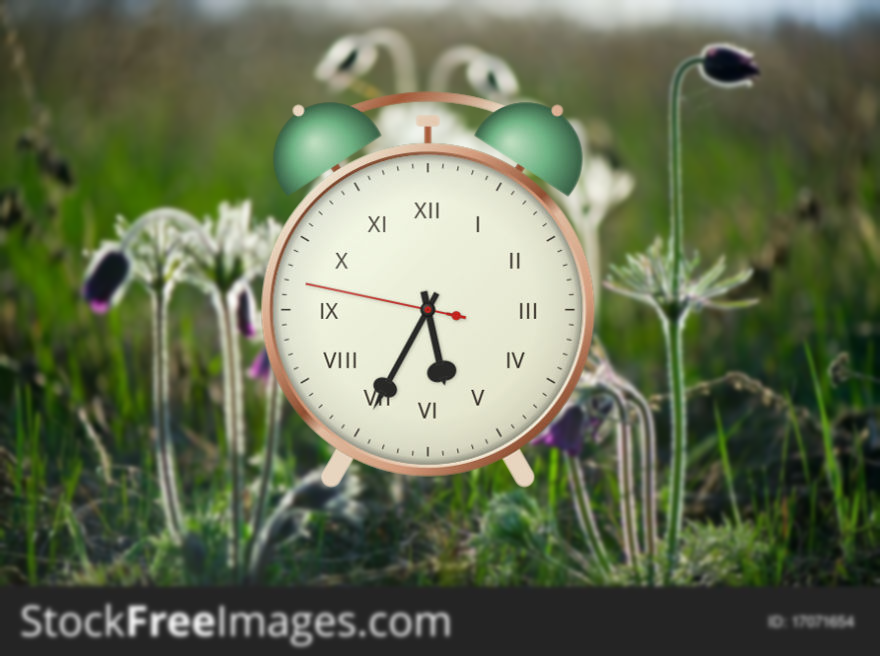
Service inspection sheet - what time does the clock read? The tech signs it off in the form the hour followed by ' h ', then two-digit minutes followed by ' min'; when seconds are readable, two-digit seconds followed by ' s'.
5 h 34 min 47 s
